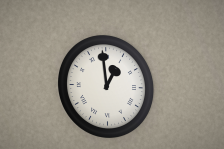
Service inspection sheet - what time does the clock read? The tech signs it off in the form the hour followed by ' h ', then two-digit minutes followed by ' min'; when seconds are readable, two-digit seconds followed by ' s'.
12 h 59 min
